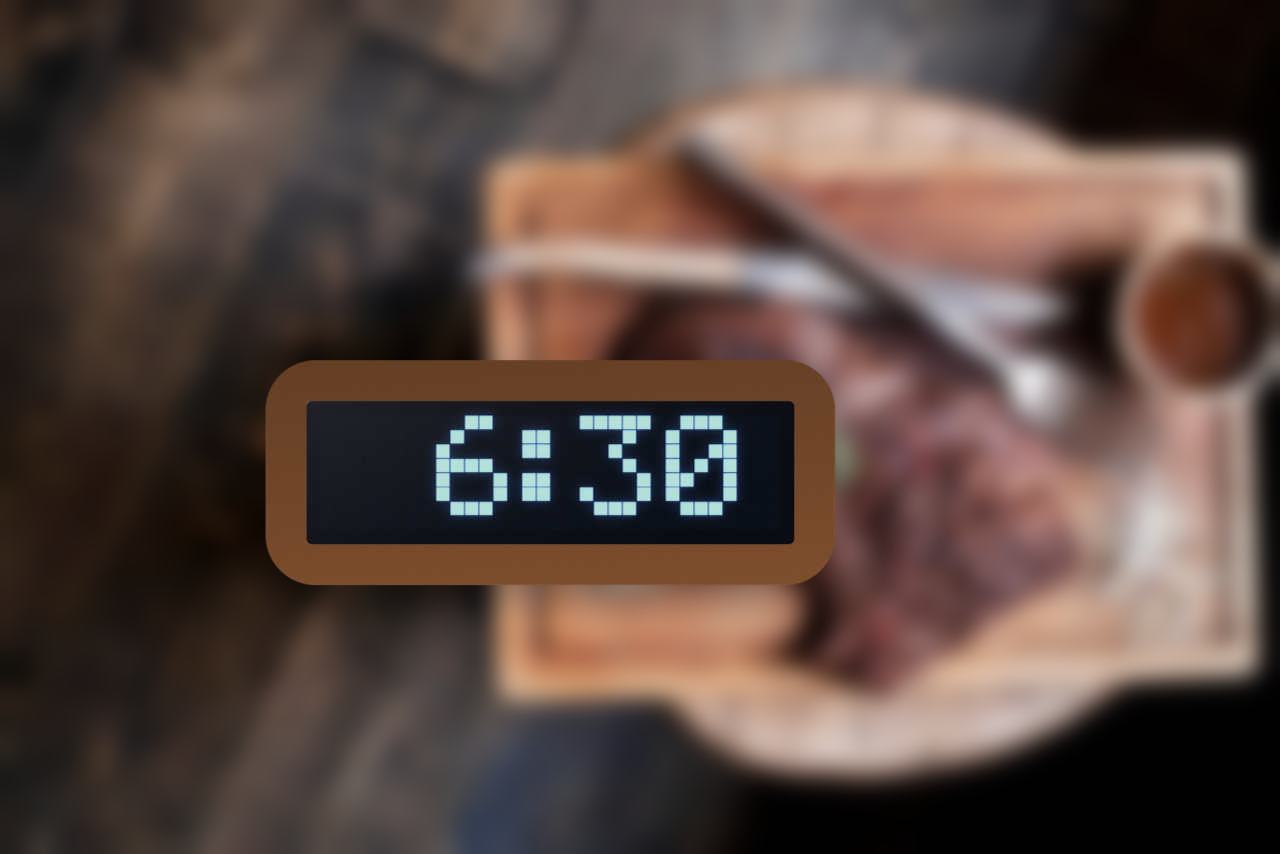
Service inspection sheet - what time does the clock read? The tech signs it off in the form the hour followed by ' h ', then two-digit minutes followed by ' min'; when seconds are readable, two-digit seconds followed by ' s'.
6 h 30 min
